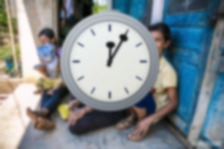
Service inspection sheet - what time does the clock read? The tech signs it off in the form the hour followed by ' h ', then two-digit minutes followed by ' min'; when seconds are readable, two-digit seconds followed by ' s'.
12 h 05 min
